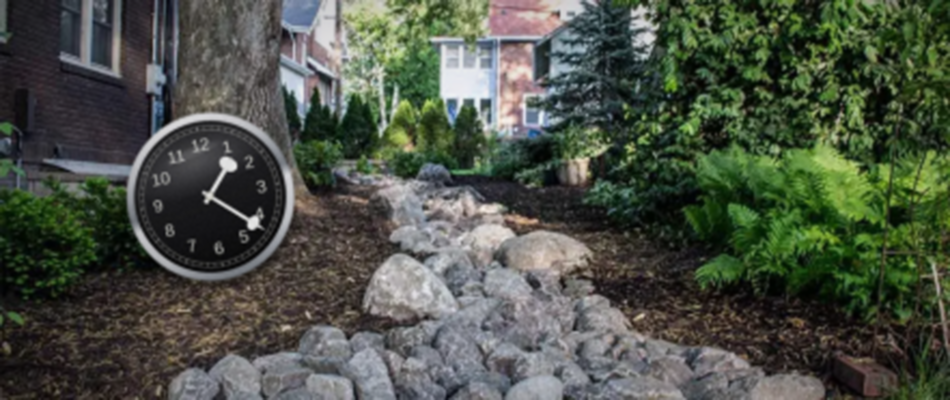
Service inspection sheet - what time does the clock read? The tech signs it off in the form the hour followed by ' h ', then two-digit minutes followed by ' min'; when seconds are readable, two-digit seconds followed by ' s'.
1 h 22 min
